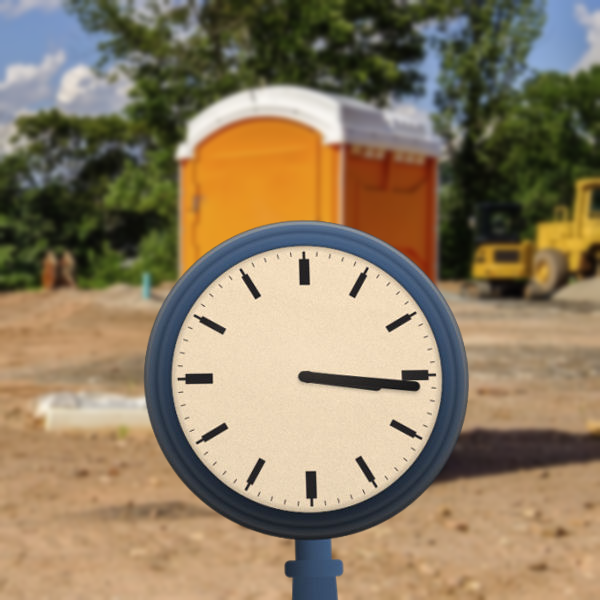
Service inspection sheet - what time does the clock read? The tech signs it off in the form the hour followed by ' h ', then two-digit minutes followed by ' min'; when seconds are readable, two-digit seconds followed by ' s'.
3 h 16 min
